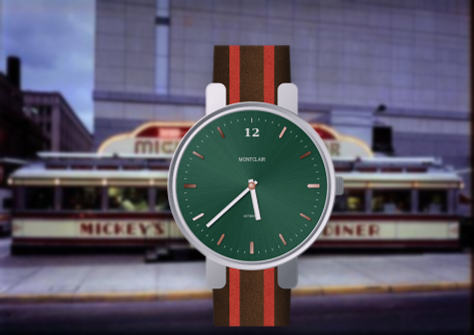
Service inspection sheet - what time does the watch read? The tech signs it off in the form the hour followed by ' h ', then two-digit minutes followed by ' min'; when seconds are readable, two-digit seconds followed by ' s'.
5 h 38 min
